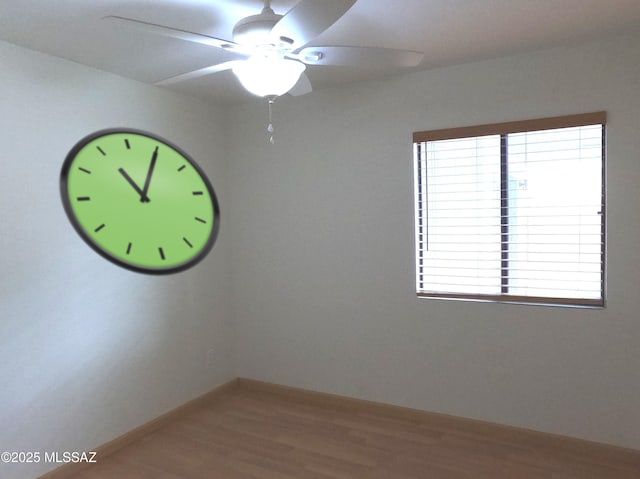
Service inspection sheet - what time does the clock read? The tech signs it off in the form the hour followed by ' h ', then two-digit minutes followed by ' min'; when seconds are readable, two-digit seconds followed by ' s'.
11 h 05 min
